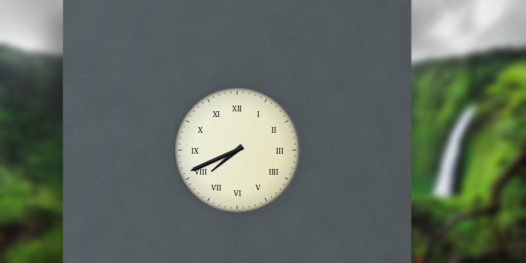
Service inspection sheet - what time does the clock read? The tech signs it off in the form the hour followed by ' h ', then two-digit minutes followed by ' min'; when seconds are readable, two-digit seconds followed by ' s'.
7 h 41 min
